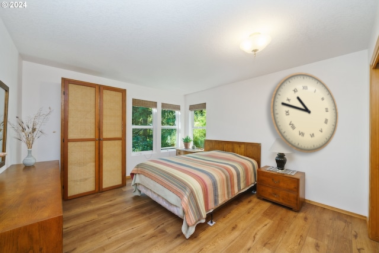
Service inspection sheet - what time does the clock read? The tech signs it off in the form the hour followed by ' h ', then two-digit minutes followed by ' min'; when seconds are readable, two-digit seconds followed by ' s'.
10 h 48 min
